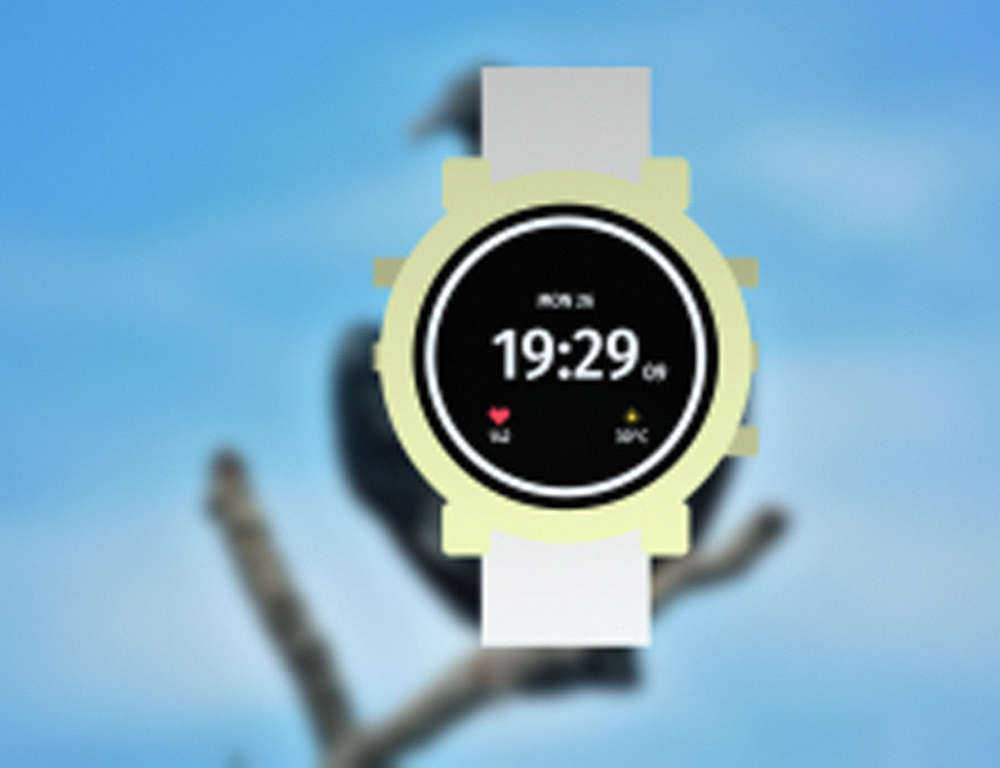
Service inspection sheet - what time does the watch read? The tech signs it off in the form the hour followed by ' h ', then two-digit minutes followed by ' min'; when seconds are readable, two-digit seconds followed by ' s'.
19 h 29 min
